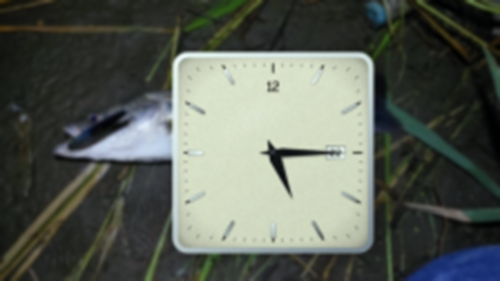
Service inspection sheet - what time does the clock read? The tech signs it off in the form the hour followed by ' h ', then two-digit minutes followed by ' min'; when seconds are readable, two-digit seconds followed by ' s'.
5 h 15 min
